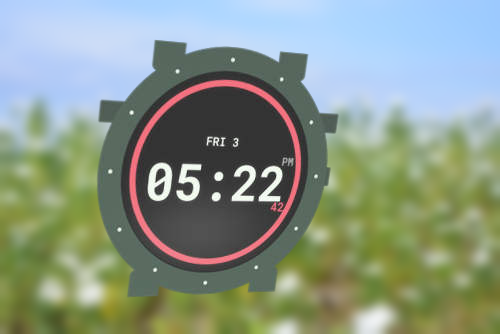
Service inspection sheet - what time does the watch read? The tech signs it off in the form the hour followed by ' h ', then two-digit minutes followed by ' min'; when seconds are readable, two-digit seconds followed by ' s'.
5 h 22 min 42 s
